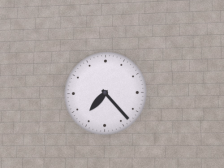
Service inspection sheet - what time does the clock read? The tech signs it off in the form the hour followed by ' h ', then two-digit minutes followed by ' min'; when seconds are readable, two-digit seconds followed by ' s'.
7 h 23 min
